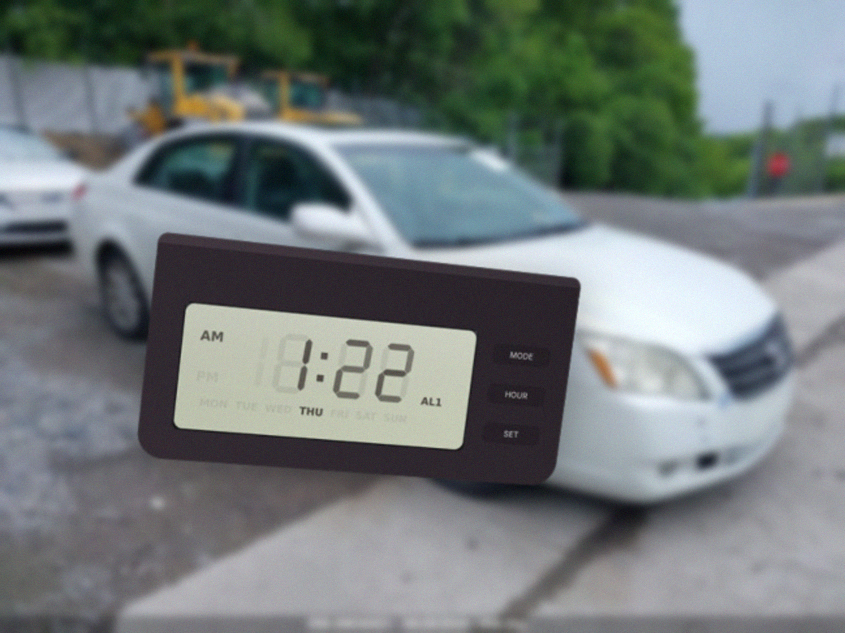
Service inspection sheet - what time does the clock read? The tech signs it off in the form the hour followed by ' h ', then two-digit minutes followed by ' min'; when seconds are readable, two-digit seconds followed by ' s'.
1 h 22 min
